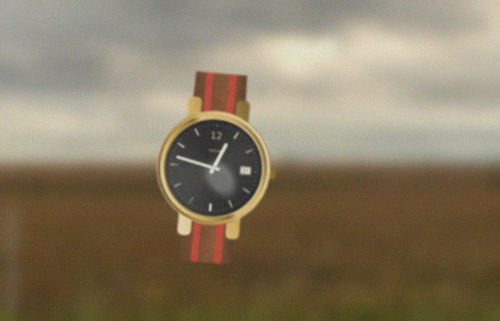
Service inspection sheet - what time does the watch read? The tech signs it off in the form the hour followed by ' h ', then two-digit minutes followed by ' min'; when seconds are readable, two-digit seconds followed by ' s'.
12 h 47 min
